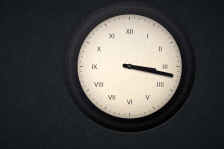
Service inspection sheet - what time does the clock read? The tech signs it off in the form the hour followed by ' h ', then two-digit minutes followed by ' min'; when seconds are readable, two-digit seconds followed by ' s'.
3 h 17 min
